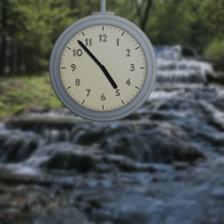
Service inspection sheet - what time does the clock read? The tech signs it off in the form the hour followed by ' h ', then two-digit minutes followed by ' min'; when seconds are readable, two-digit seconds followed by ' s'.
4 h 53 min
